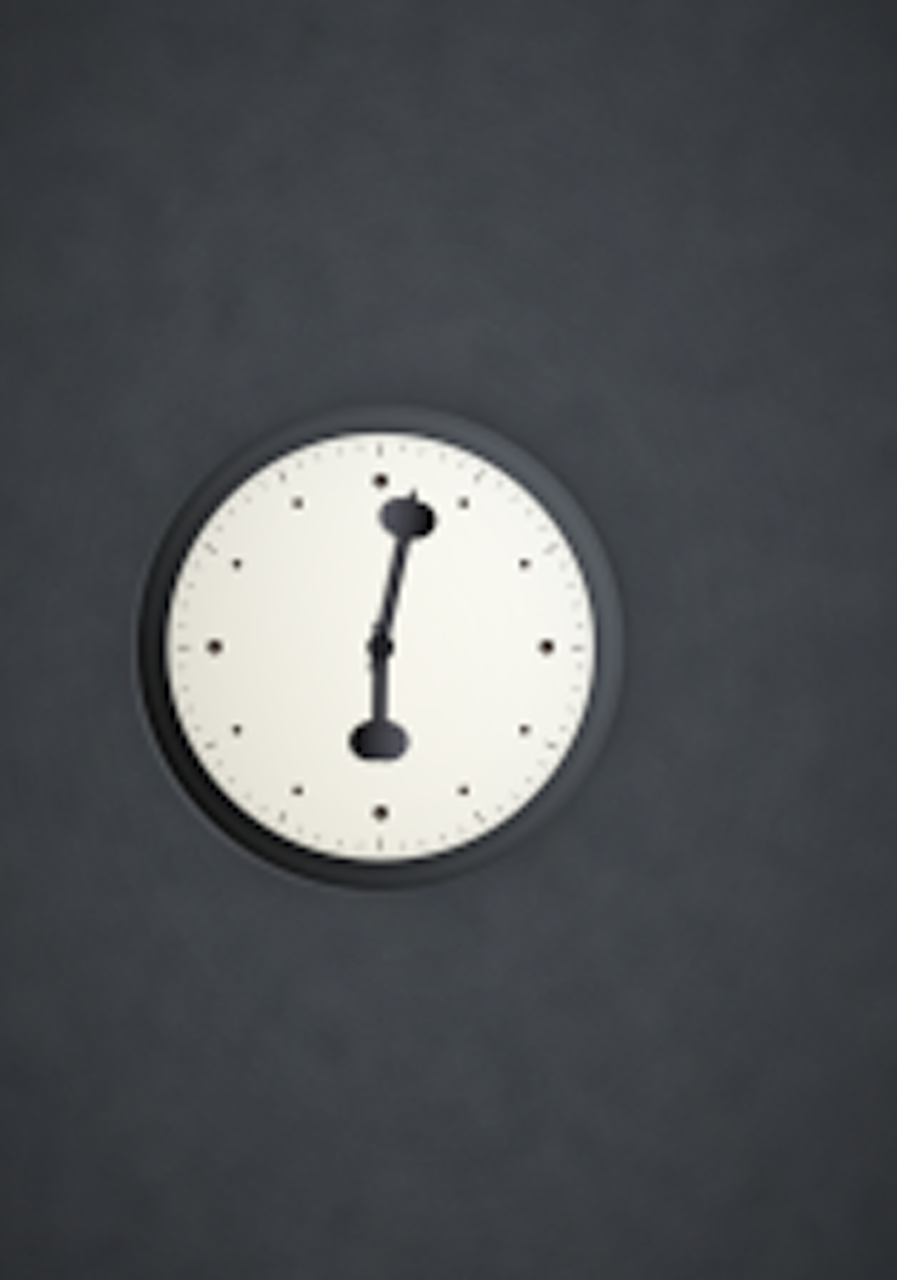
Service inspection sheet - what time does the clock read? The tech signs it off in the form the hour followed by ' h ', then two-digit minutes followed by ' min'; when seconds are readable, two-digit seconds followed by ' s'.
6 h 02 min
